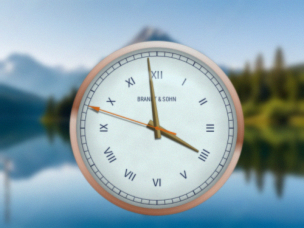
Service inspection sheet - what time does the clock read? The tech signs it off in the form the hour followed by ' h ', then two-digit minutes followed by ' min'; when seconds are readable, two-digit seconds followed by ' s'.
3 h 58 min 48 s
